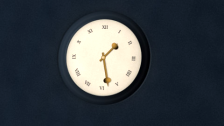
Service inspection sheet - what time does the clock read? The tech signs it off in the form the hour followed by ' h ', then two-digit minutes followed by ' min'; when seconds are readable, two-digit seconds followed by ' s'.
1 h 28 min
